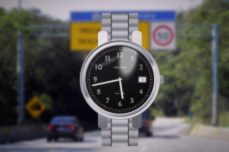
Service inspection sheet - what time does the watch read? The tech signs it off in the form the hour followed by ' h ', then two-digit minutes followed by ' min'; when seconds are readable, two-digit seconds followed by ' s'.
5 h 43 min
